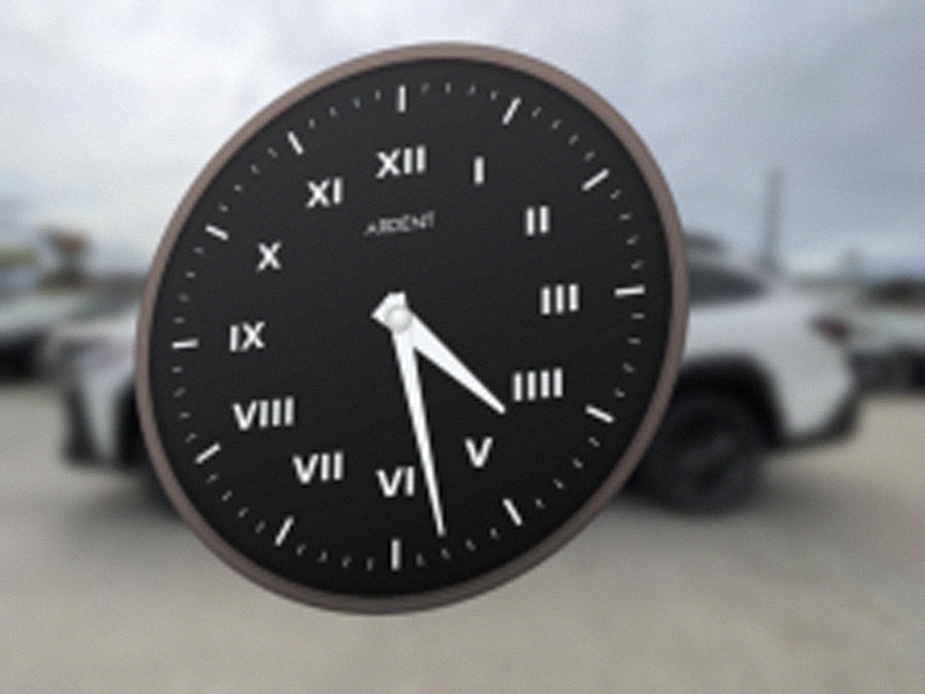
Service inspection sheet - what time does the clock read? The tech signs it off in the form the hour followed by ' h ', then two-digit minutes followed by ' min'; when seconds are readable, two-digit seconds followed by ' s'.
4 h 28 min
